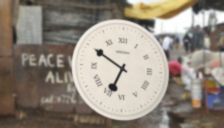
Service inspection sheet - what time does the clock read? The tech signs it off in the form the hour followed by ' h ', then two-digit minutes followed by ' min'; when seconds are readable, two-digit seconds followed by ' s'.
6 h 50 min
